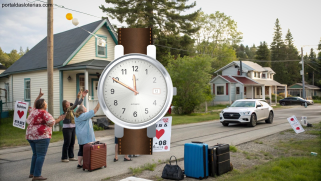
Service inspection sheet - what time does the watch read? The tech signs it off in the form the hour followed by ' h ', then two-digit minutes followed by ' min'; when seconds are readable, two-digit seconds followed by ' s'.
11 h 50 min
